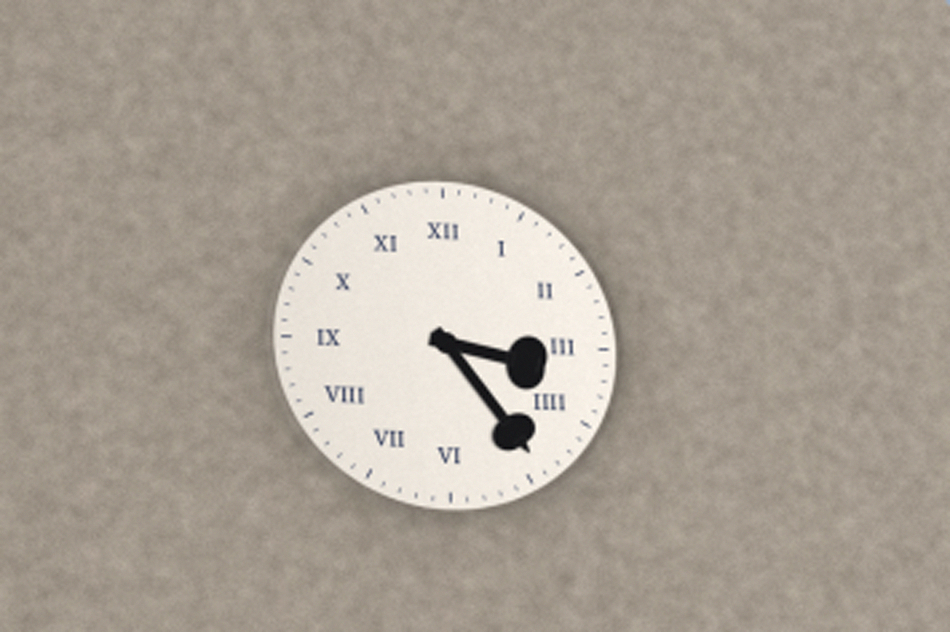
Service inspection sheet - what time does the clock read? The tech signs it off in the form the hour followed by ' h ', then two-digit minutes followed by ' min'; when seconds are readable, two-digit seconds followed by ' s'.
3 h 24 min
